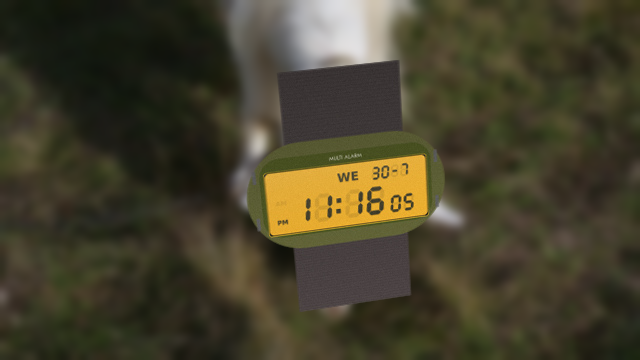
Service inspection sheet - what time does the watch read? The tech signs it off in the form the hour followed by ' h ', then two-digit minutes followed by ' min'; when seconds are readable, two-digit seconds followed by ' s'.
11 h 16 min 05 s
